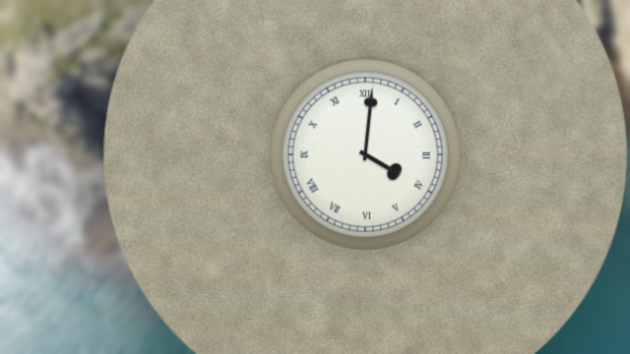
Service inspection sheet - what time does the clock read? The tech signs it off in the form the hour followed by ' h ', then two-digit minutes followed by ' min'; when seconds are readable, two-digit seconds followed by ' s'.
4 h 01 min
